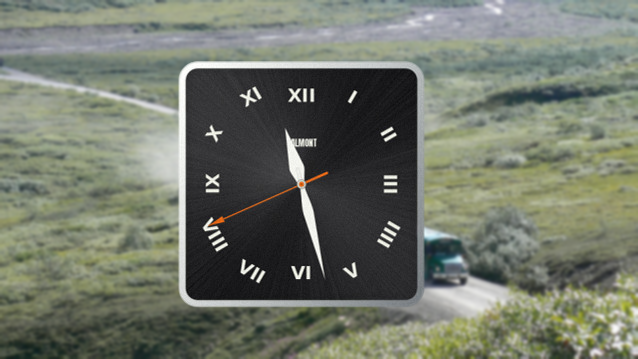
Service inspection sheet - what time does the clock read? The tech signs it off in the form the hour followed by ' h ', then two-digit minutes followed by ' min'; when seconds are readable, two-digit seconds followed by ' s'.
11 h 27 min 41 s
